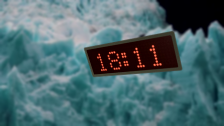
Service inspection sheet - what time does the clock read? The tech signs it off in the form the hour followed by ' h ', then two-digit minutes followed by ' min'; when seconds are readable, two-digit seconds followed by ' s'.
18 h 11 min
